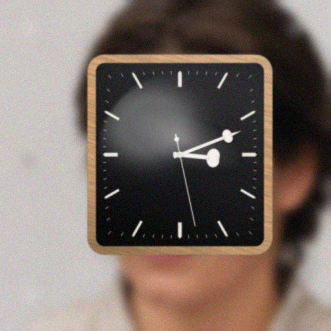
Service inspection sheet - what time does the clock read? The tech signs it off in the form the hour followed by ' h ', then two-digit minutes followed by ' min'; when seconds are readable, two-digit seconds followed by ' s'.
3 h 11 min 28 s
